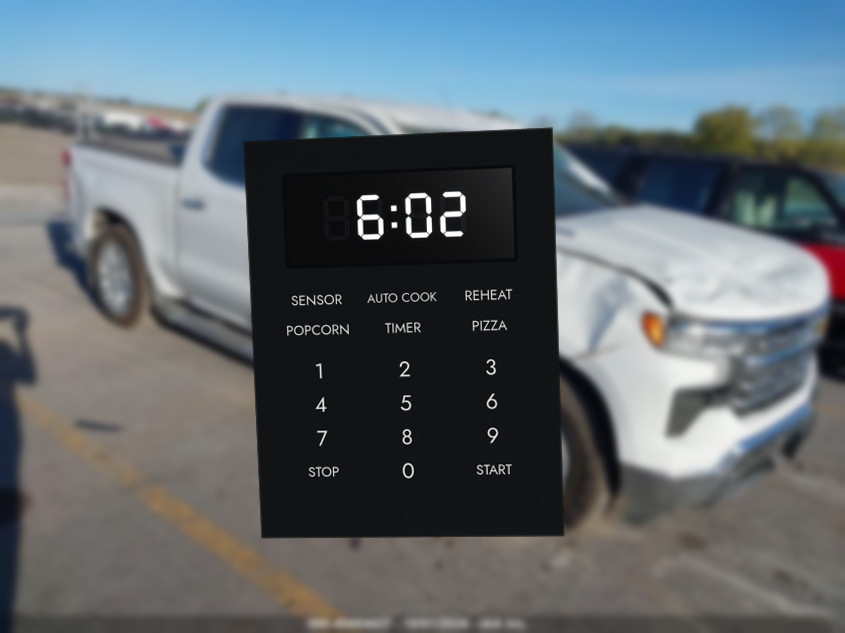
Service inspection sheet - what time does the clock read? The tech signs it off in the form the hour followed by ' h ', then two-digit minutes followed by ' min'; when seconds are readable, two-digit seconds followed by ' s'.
6 h 02 min
